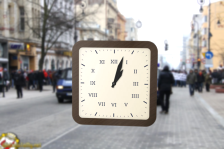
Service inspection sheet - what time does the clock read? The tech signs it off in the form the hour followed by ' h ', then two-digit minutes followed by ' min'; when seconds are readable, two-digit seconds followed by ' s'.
1 h 03 min
